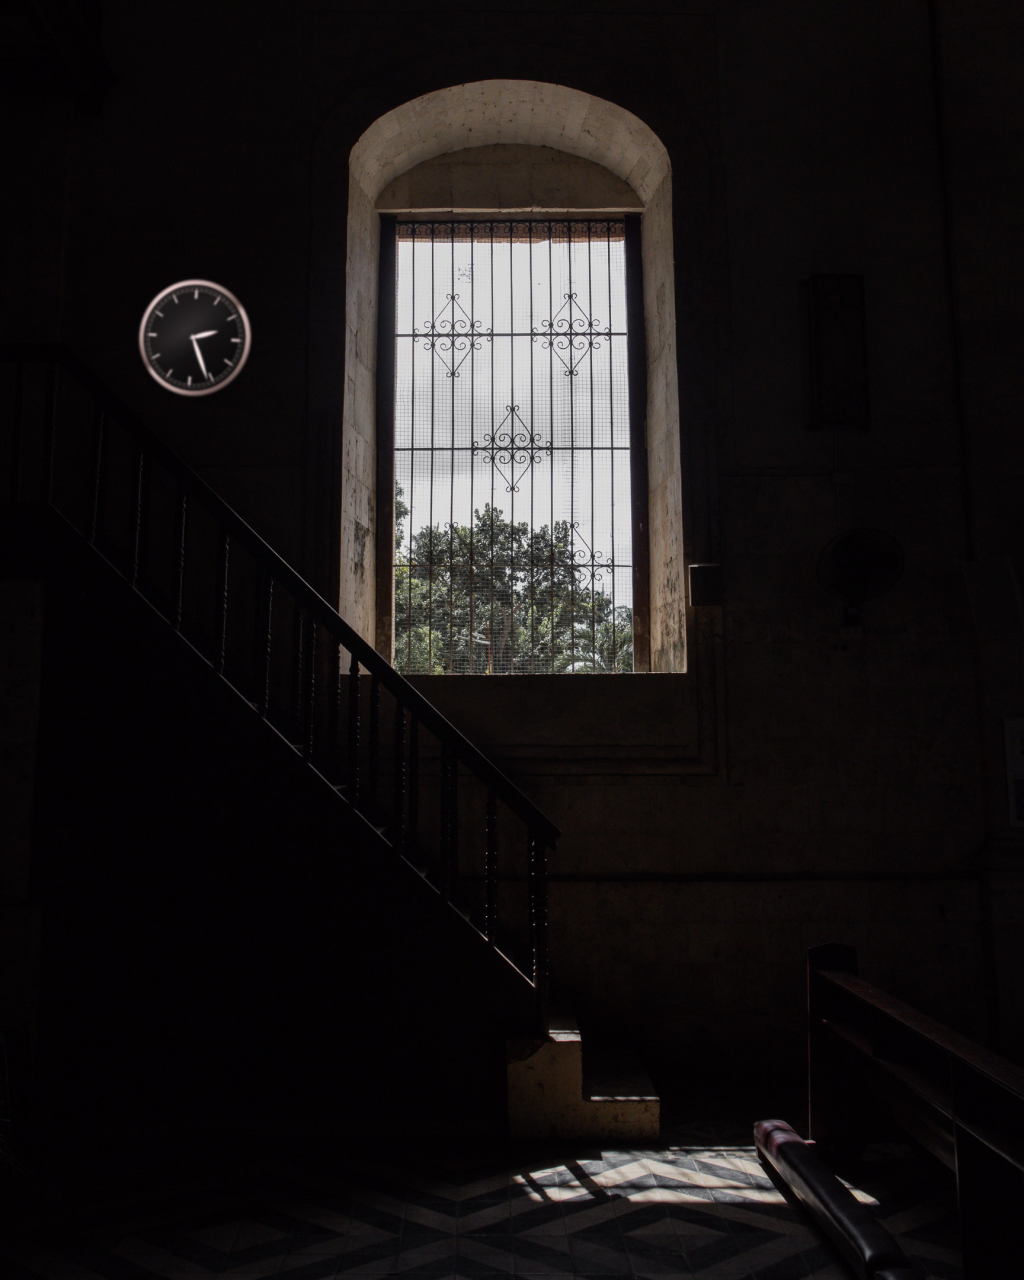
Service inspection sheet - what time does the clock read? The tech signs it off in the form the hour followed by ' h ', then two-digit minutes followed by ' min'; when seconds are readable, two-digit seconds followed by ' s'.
2 h 26 min
